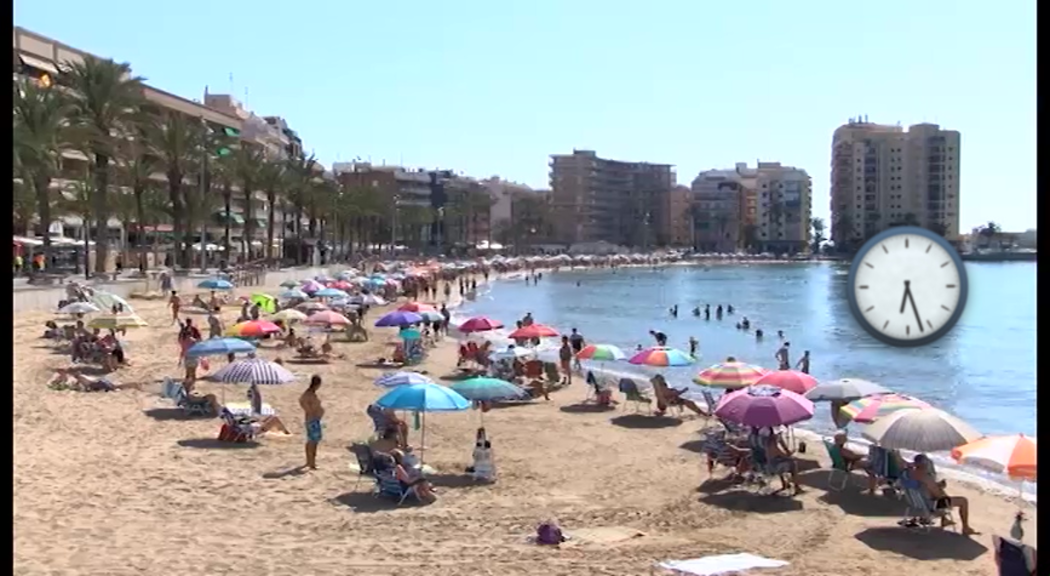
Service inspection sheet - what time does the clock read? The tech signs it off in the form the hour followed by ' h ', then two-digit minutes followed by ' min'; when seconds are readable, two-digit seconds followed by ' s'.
6 h 27 min
